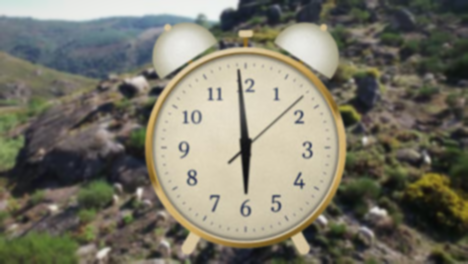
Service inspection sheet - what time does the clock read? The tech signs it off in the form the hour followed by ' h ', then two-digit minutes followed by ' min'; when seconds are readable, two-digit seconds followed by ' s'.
5 h 59 min 08 s
